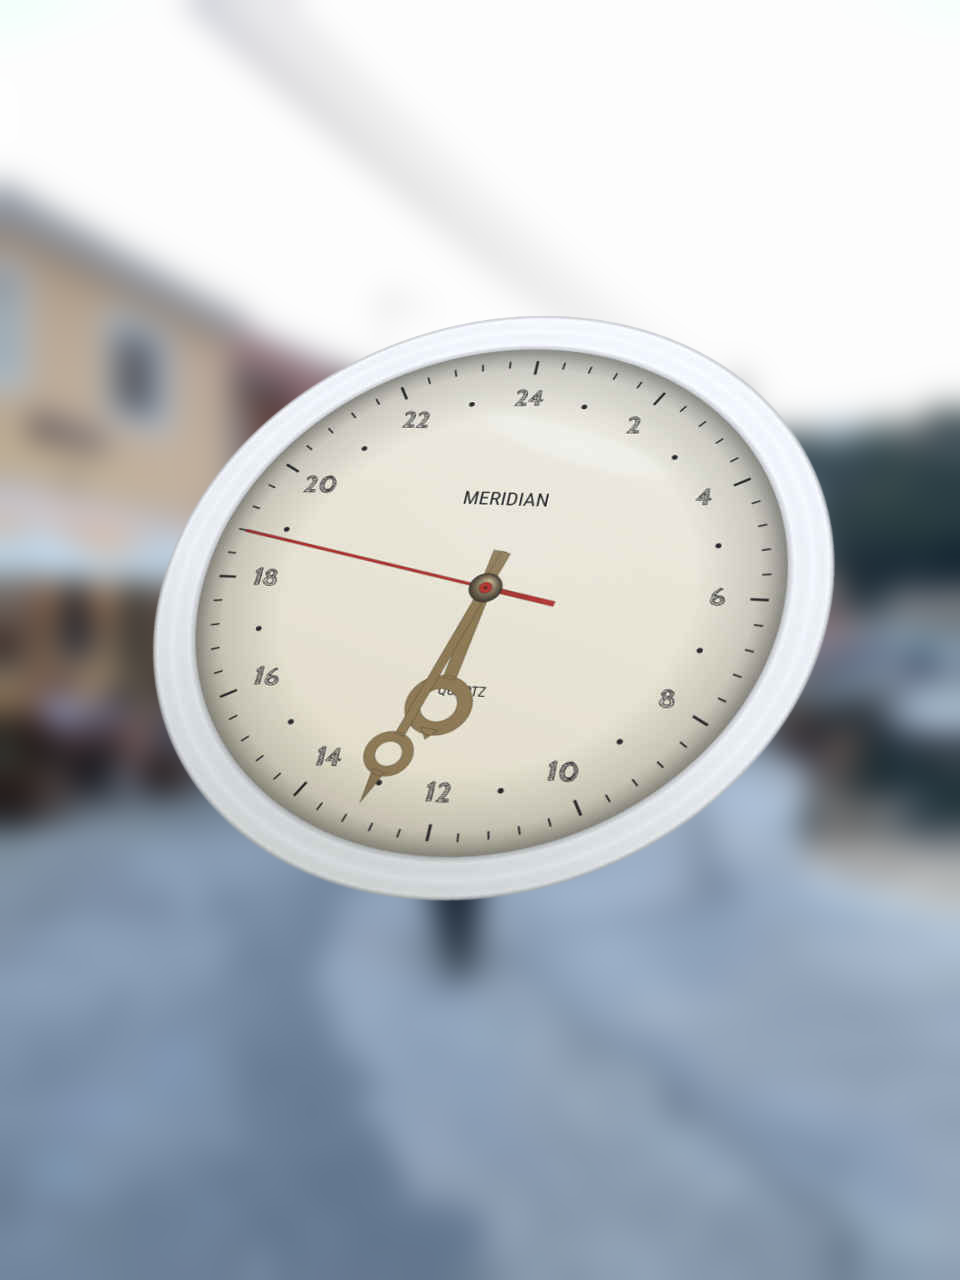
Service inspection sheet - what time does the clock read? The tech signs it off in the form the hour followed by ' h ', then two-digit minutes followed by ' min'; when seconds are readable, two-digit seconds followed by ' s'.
12 h 32 min 47 s
